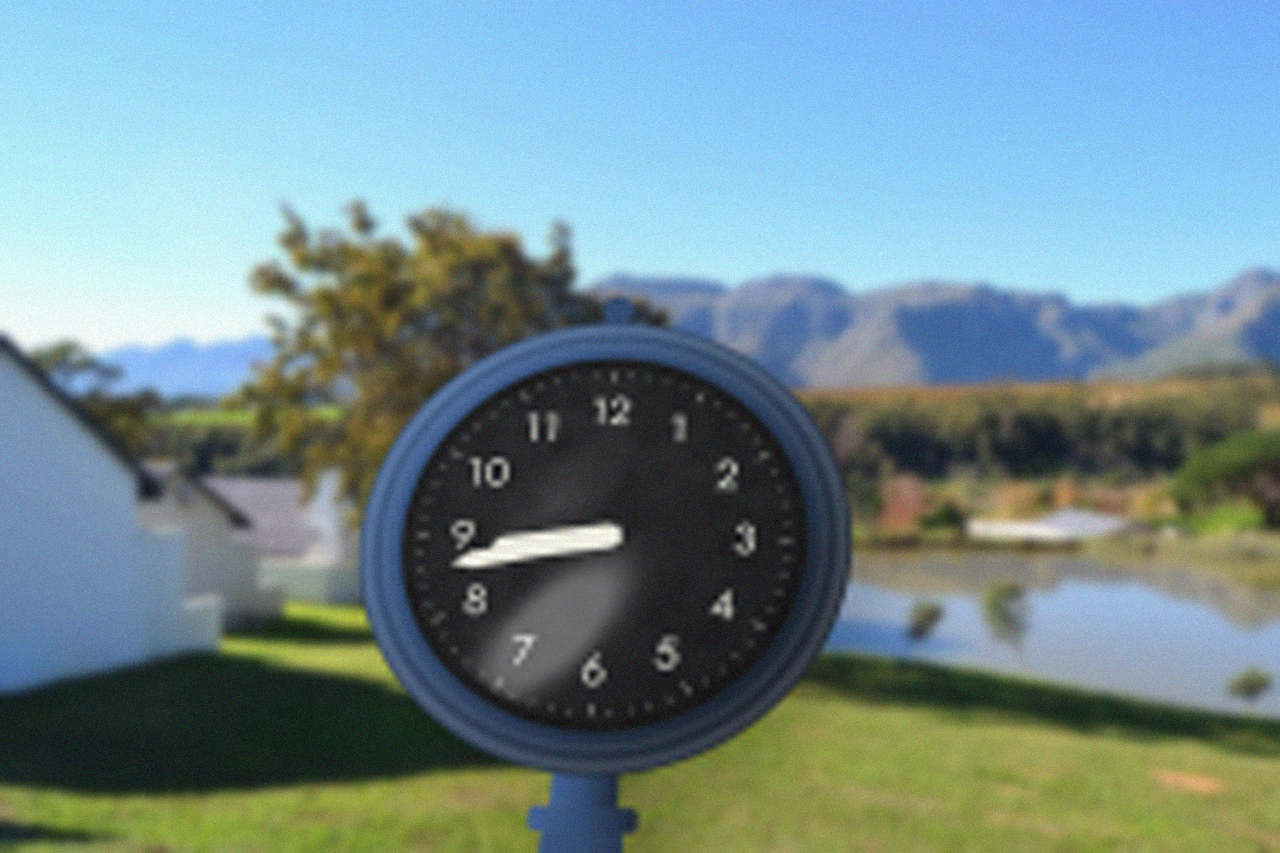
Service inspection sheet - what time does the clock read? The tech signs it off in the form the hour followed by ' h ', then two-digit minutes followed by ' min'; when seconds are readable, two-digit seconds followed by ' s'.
8 h 43 min
